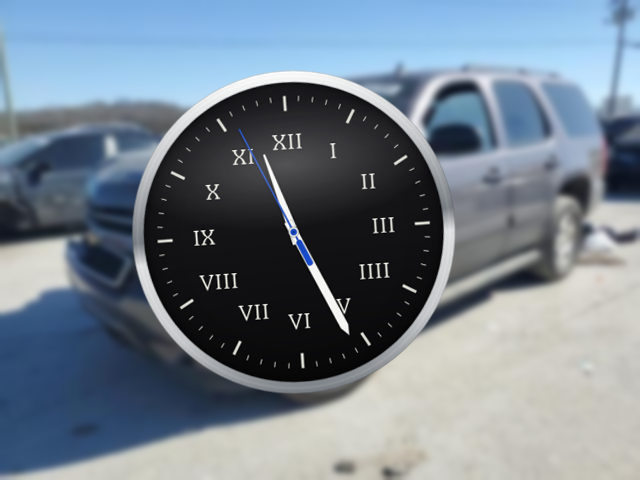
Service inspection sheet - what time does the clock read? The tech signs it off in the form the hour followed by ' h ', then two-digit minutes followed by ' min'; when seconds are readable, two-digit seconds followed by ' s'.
11 h 25 min 56 s
